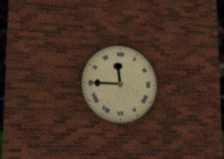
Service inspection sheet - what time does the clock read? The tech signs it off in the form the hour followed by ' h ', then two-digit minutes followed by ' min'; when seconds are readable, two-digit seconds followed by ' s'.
11 h 45 min
